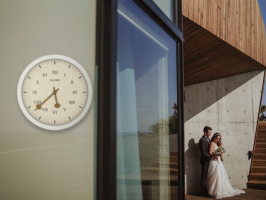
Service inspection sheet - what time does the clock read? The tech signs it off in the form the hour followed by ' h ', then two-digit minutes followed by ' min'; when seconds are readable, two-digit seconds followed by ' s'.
5 h 38 min
